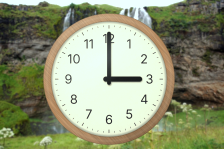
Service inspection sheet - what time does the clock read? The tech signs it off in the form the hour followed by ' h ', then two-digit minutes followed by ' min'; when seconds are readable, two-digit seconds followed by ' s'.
3 h 00 min
